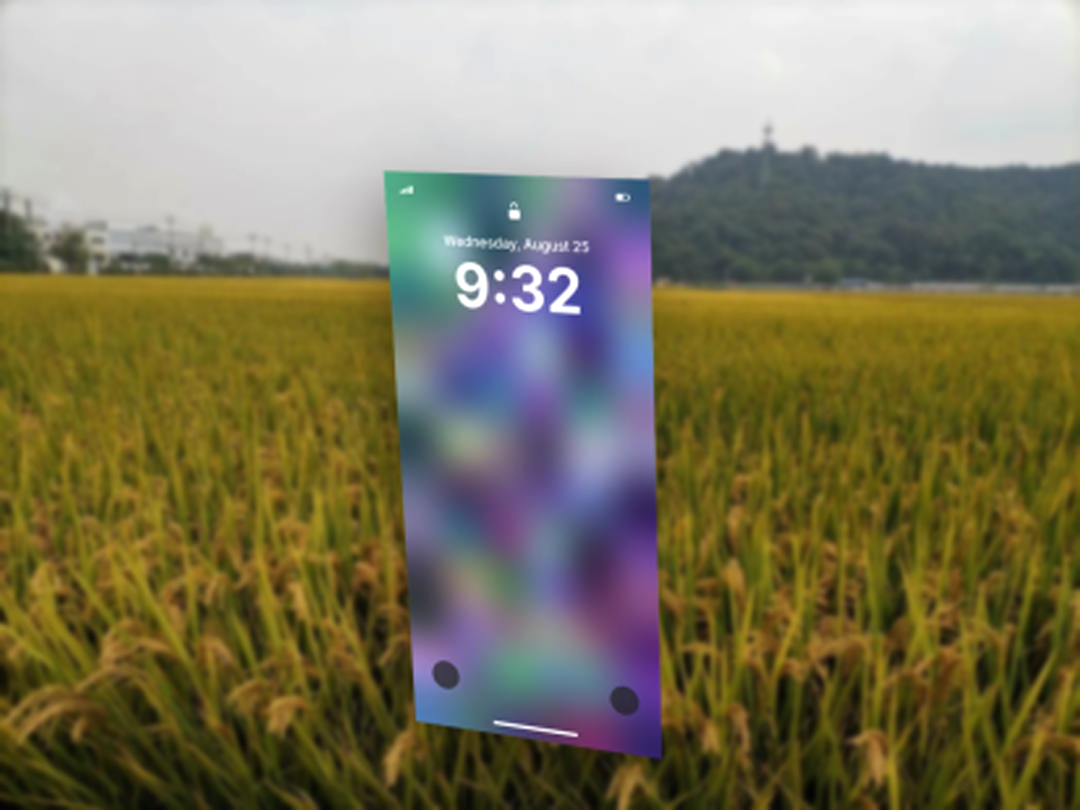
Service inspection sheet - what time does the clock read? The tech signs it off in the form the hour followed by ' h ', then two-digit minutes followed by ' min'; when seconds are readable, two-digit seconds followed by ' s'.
9 h 32 min
